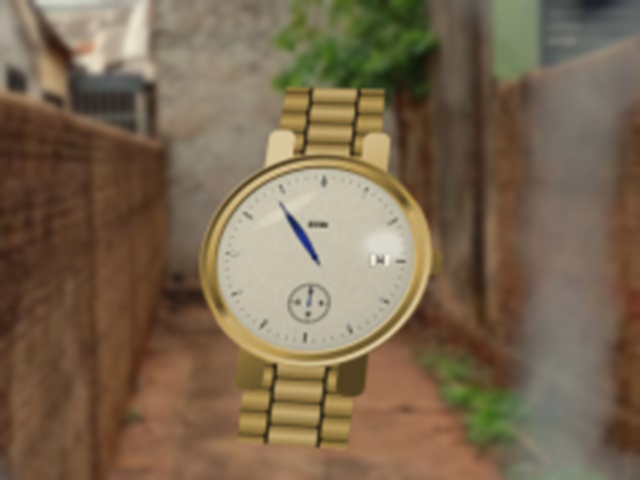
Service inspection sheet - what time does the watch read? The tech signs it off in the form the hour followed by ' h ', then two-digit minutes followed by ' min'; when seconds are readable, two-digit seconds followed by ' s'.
10 h 54 min
